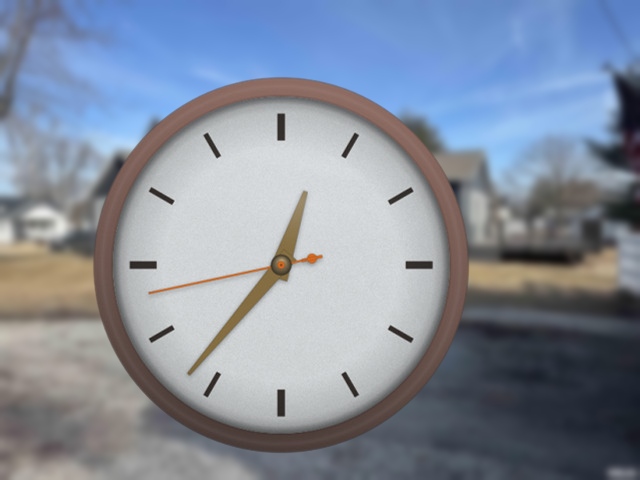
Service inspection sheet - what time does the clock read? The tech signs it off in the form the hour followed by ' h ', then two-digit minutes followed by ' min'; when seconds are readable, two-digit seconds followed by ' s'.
12 h 36 min 43 s
